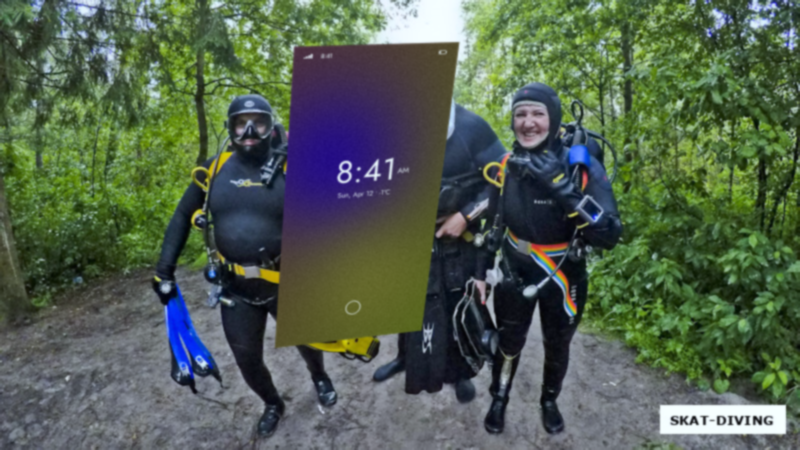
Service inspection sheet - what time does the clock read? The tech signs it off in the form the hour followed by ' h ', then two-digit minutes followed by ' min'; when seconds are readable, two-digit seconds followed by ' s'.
8 h 41 min
